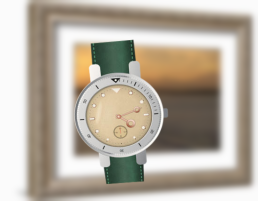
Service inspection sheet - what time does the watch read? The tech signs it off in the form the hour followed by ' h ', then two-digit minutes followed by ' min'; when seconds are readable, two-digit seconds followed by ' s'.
4 h 12 min
